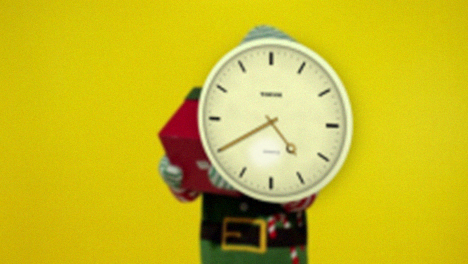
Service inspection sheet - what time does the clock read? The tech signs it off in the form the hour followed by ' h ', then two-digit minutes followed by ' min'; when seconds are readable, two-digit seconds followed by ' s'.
4 h 40 min
